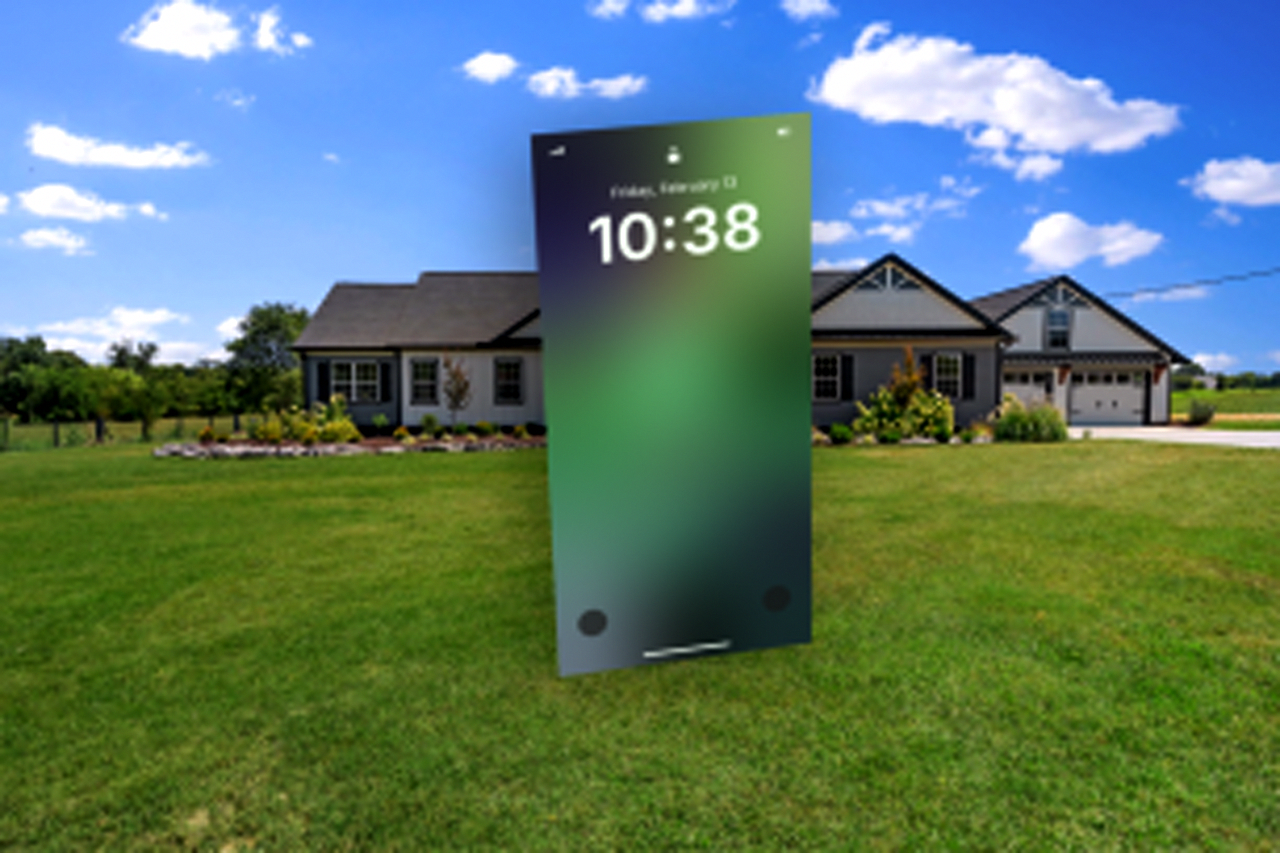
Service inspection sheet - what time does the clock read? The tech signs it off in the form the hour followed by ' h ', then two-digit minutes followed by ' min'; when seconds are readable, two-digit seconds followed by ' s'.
10 h 38 min
